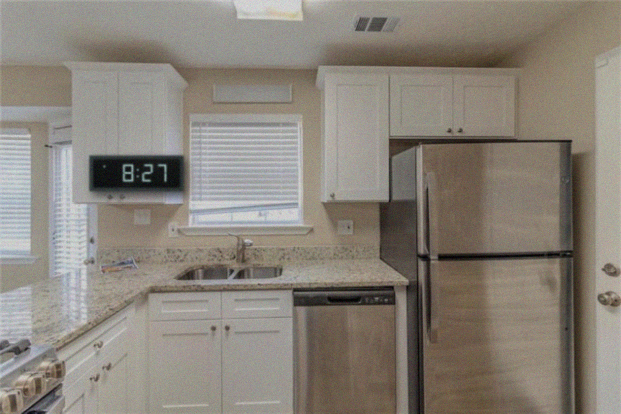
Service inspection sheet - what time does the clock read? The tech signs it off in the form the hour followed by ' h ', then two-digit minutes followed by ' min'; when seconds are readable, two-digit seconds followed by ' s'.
8 h 27 min
